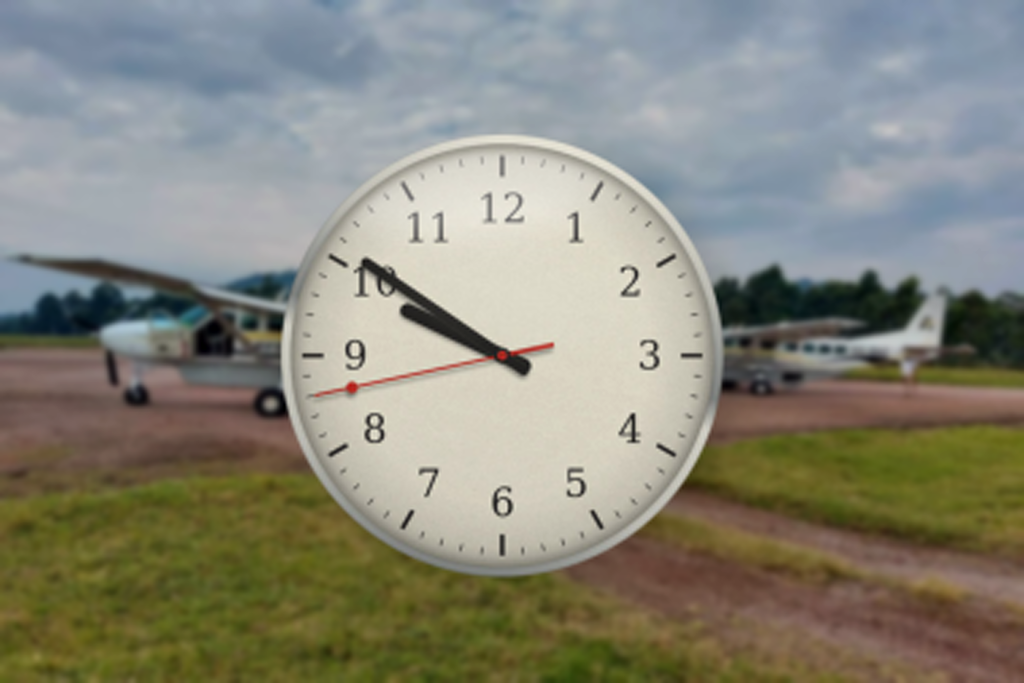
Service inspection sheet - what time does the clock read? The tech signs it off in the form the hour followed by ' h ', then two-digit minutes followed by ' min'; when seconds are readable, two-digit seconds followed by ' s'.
9 h 50 min 43 s
